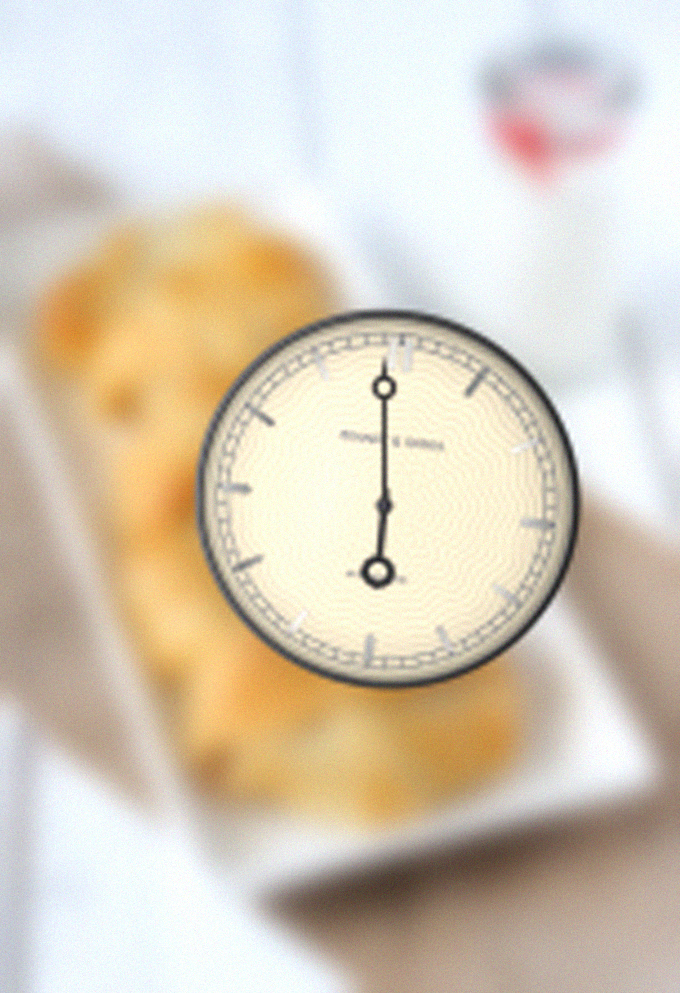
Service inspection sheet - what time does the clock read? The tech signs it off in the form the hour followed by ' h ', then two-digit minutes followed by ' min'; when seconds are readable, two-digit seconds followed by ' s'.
5 h 59 min
